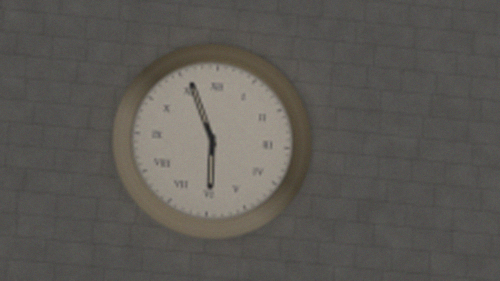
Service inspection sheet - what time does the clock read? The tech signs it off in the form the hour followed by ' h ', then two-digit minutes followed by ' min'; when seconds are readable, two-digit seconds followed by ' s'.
5 h 56 min
